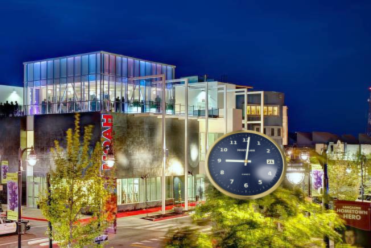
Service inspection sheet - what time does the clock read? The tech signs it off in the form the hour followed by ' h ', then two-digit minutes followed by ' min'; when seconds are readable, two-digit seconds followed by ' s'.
9 h 01 min
